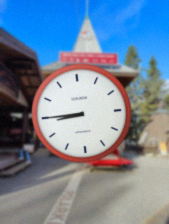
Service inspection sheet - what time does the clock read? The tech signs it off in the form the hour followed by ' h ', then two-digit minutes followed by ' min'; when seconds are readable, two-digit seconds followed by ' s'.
8 h 45 min
